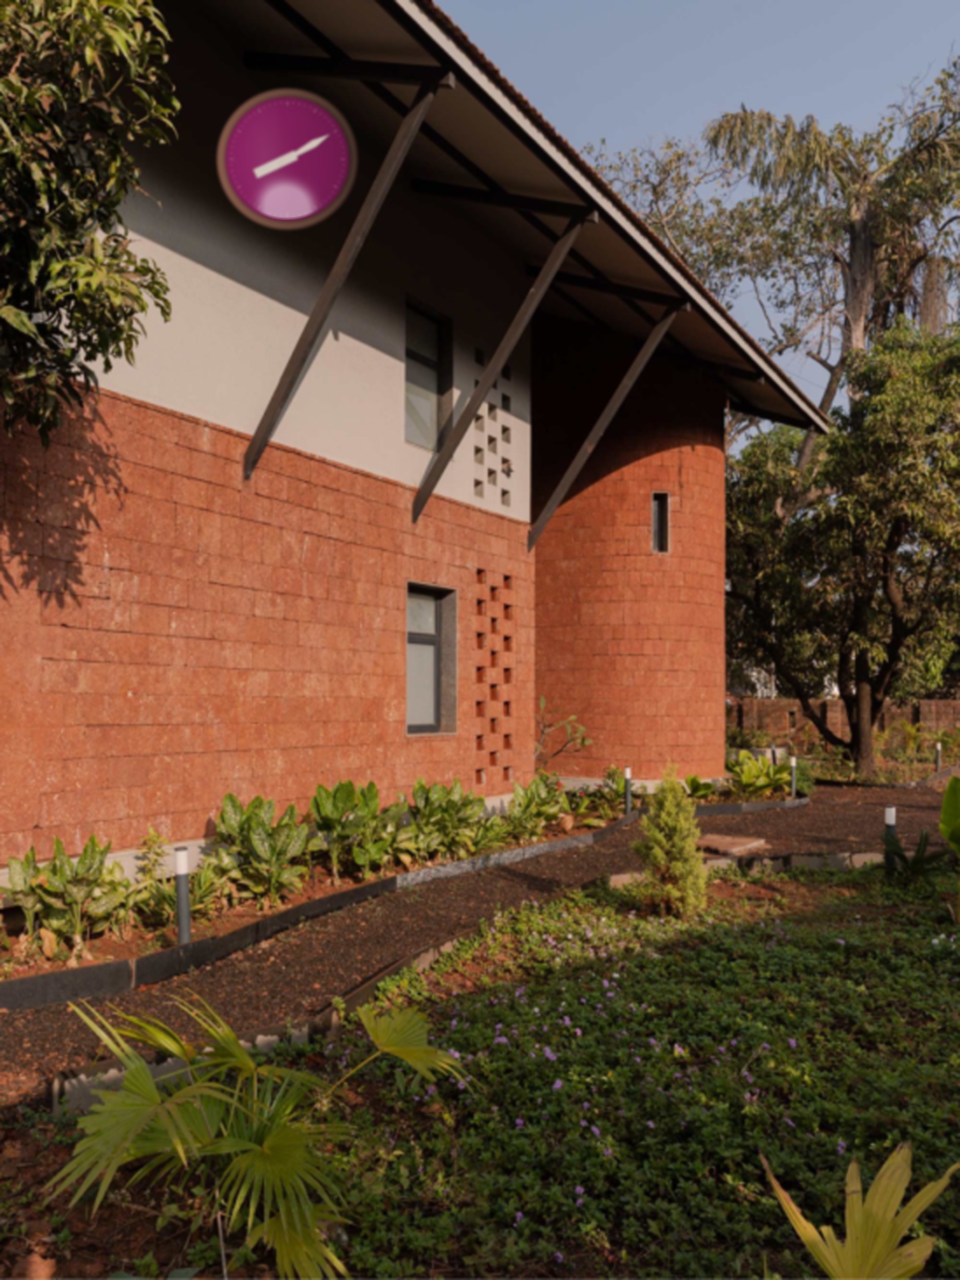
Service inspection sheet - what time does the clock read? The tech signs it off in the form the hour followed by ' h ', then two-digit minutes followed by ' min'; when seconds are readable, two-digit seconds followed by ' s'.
8 h 10 min
